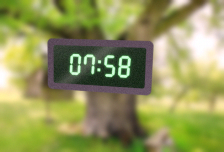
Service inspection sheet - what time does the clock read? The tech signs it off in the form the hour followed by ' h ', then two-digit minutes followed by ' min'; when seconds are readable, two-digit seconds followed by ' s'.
7 h 58 min
